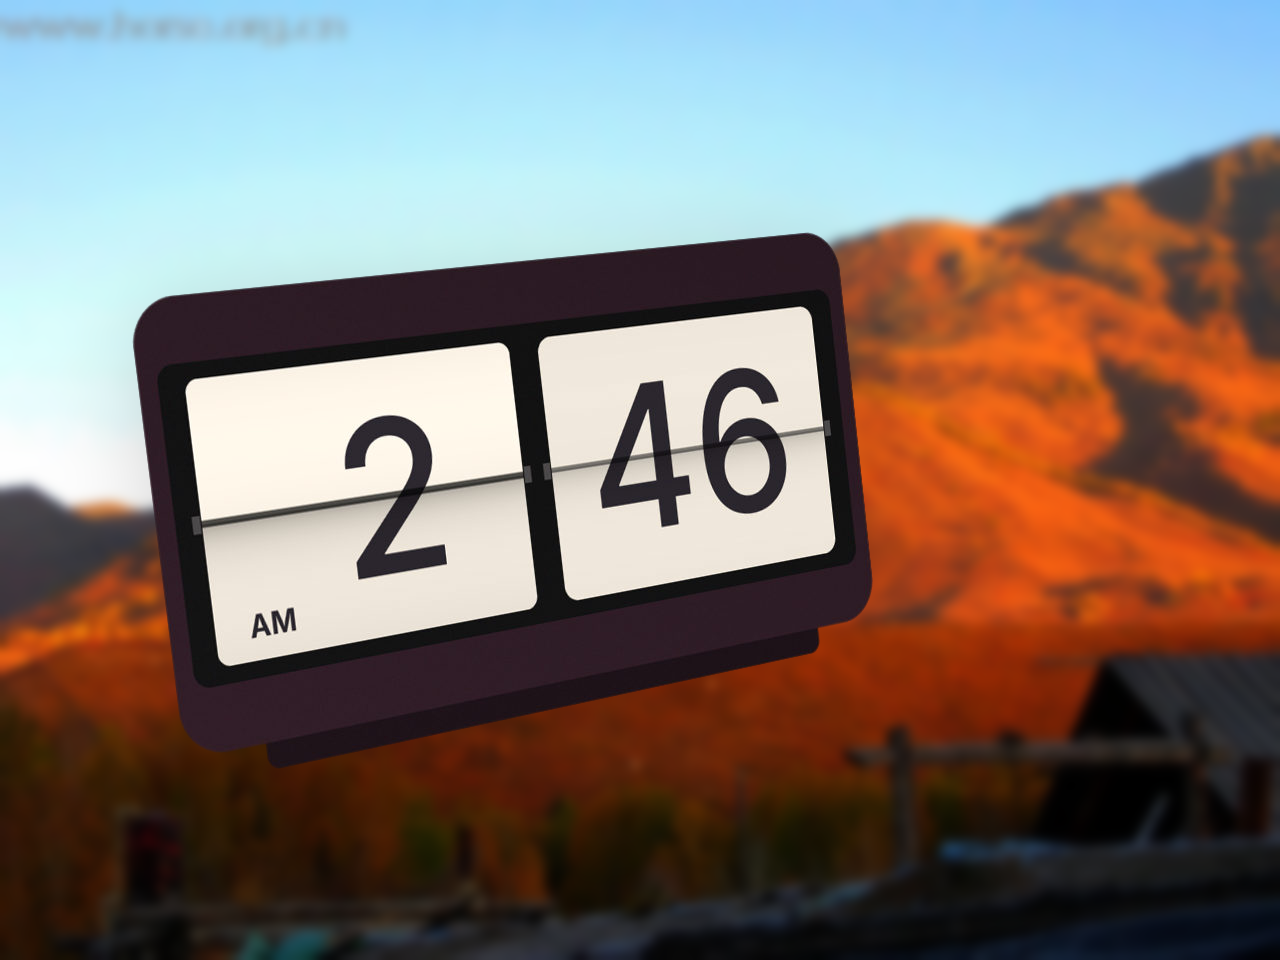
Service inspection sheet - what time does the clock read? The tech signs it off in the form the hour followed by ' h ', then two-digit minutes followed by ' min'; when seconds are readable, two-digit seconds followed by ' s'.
2 h 46 min
